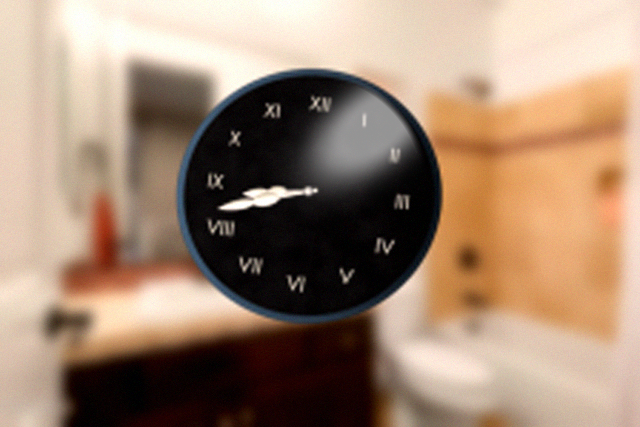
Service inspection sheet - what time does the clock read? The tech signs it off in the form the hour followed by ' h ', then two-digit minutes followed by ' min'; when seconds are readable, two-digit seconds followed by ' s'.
8 h 42 min
